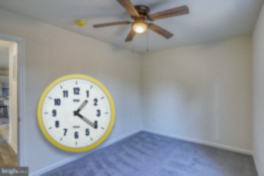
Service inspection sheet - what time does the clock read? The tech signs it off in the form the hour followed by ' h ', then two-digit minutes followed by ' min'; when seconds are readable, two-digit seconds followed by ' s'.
1 h 21 min
